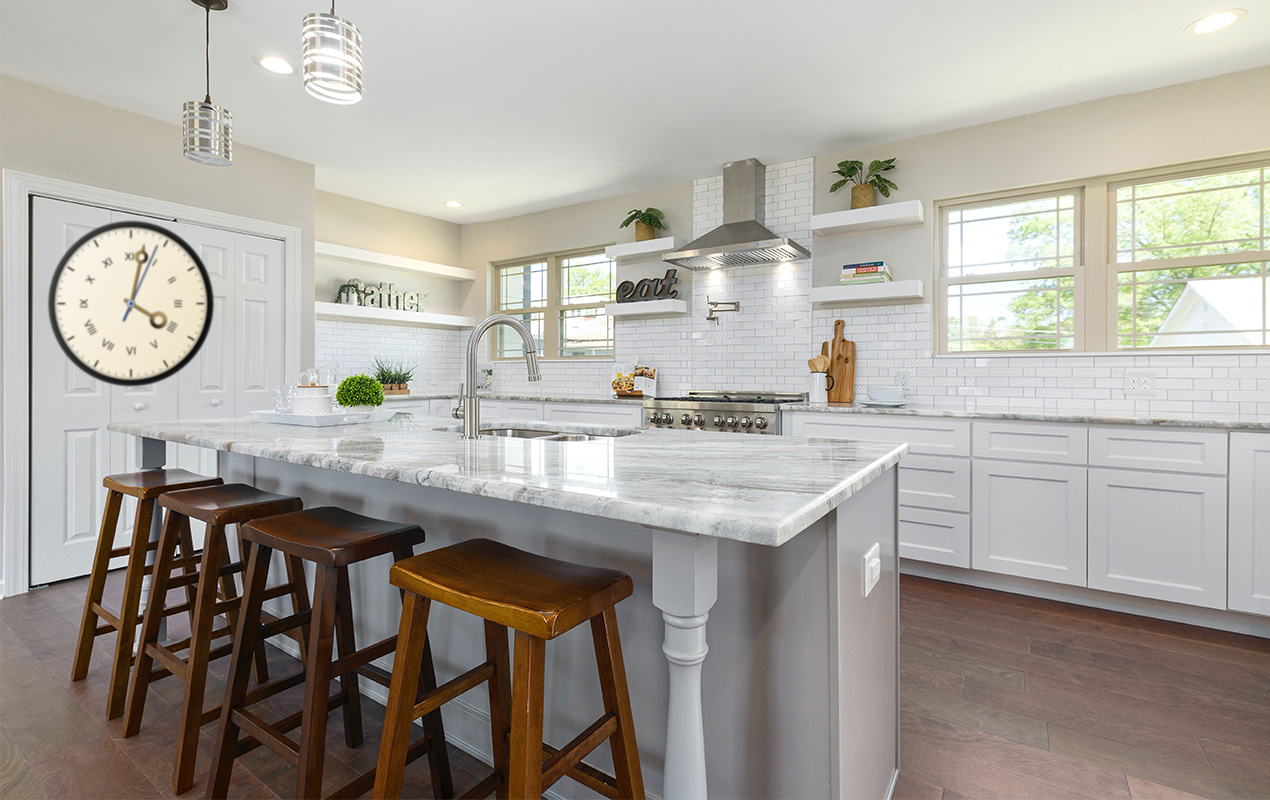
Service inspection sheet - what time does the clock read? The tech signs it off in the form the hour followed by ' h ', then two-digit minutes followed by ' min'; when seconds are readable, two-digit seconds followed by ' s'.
4 h 02 min 04 s
